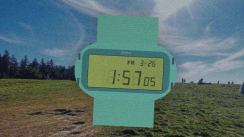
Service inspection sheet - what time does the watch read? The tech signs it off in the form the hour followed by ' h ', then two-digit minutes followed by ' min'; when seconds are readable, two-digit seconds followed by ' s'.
1 h 57 min 05 s
